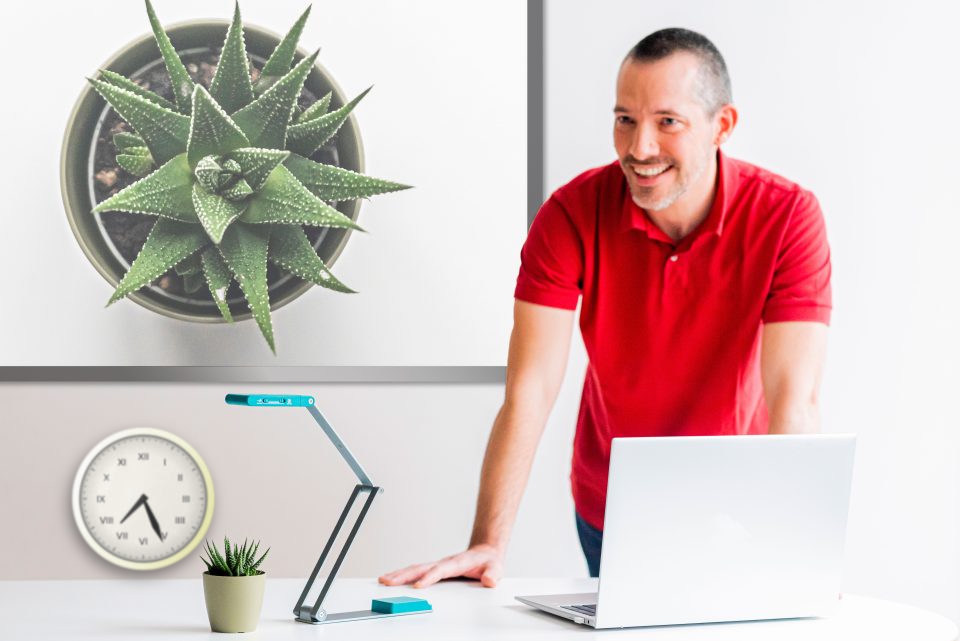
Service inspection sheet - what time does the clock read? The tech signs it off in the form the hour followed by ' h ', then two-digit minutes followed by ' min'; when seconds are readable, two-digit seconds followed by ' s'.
7 h 26 min
